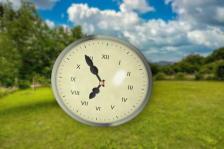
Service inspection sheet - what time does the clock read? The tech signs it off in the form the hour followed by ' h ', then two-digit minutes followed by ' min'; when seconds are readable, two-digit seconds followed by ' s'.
6 h 54 min
